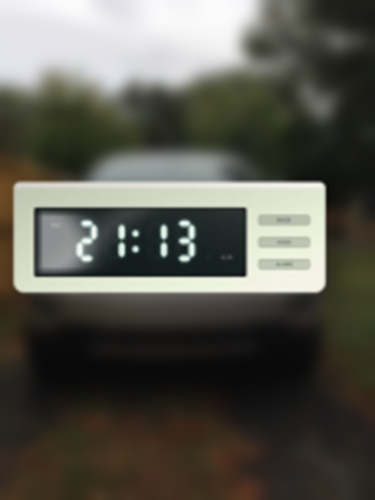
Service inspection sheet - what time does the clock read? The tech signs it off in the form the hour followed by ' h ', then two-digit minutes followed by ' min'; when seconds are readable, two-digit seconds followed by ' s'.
21 h 13 min
